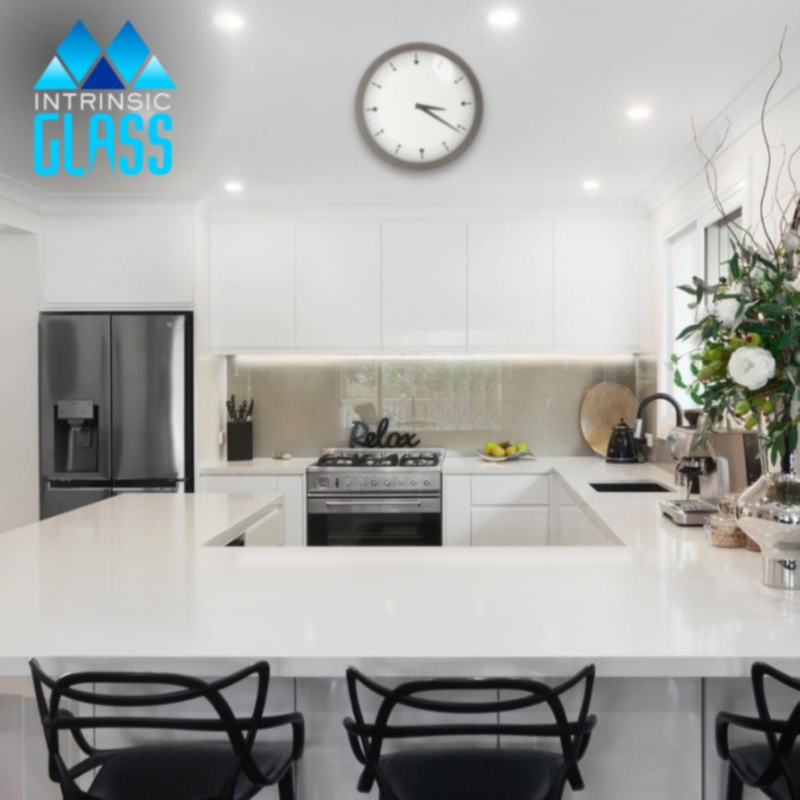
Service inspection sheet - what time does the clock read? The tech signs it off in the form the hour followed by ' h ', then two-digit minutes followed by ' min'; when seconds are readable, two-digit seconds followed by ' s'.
3 h 21 min
